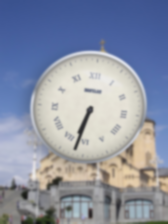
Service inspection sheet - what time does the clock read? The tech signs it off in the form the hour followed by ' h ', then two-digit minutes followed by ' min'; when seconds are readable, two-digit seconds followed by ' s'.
6 h 32 min
